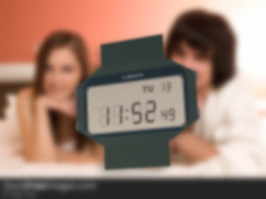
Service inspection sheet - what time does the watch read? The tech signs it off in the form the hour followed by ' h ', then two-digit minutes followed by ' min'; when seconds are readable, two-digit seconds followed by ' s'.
11 h 52 min
